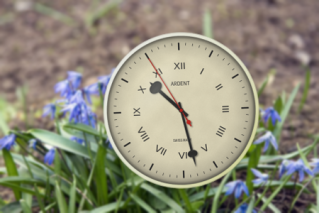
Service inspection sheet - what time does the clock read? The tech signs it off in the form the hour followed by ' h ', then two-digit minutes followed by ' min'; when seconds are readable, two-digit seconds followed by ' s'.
10 h 27 min 55 s
